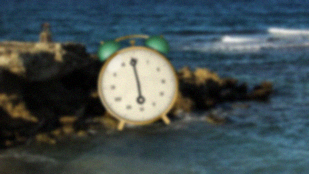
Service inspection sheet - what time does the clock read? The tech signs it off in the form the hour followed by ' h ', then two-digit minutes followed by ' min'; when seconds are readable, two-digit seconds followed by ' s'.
5 h 59 min
